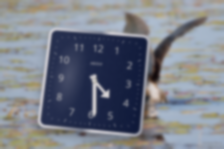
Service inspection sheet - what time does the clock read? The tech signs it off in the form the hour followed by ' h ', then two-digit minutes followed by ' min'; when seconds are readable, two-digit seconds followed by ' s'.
4 h 29 min
